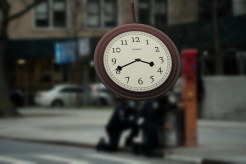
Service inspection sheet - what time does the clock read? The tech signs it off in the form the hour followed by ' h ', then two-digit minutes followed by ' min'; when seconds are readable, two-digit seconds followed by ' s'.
3 h 41 min
